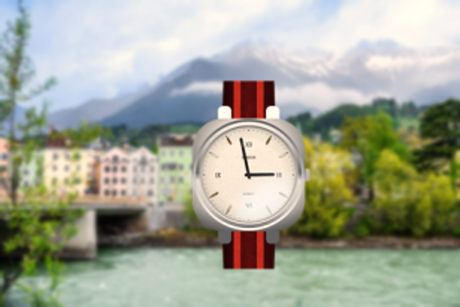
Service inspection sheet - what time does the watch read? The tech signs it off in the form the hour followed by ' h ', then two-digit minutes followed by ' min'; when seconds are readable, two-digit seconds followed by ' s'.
2 h 58 min
